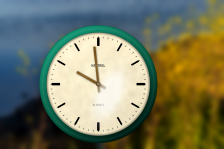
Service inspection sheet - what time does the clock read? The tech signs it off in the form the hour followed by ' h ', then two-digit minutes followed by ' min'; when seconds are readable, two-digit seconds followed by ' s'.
9 h 59 min
